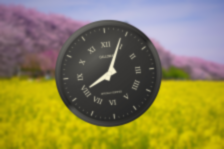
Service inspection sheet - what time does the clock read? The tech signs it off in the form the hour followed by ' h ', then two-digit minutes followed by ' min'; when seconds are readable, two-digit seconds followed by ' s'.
8 h 04 min
